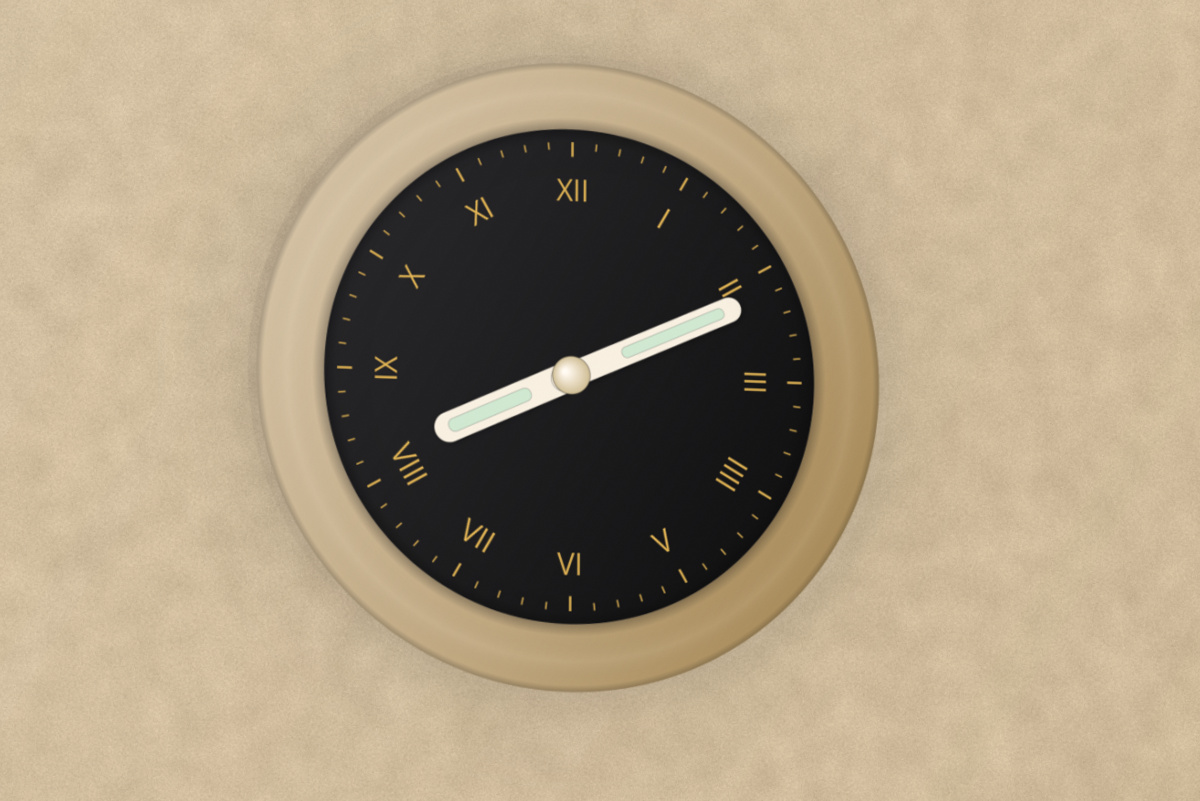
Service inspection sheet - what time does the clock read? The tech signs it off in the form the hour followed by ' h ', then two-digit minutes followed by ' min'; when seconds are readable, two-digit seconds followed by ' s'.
8 h 11 min
